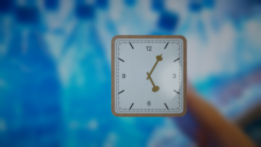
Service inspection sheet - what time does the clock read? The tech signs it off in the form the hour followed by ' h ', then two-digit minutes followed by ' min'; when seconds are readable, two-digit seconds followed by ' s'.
5 h 05 min
